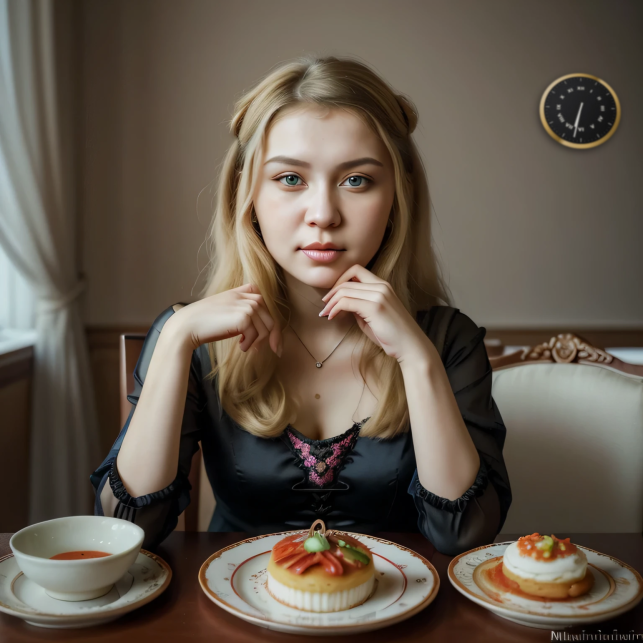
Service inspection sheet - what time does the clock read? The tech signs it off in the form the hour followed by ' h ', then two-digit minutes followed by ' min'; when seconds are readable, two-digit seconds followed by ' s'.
6 h 32 min
